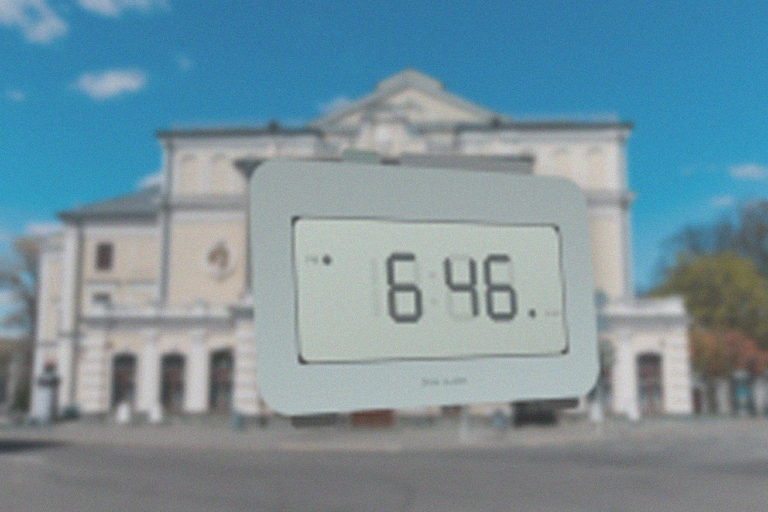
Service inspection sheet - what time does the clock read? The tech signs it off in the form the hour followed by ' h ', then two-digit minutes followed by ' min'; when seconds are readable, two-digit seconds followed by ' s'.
6 h 46 min
